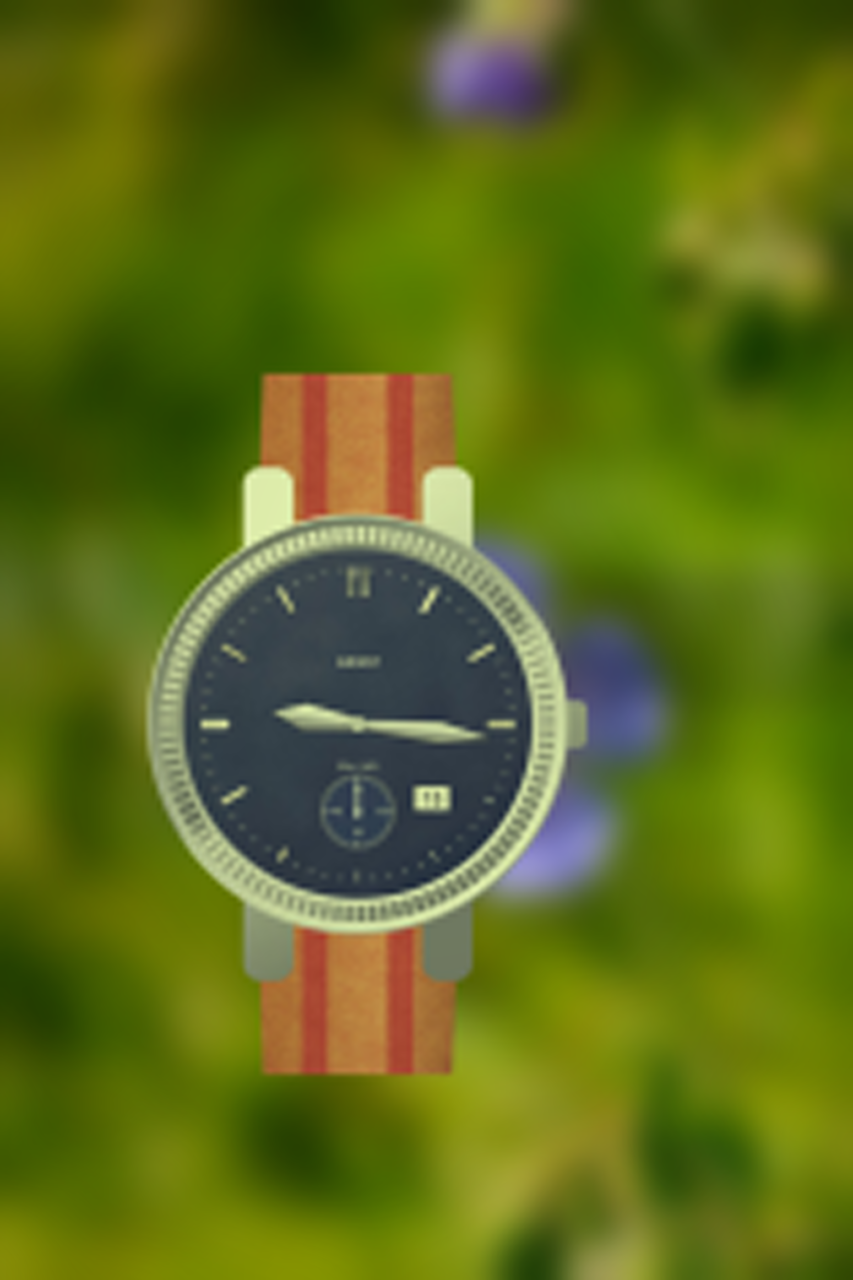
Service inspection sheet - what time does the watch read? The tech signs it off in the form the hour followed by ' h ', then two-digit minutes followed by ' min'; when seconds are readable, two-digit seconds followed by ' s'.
9 h 16 min
